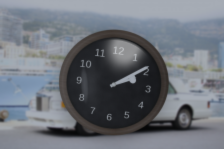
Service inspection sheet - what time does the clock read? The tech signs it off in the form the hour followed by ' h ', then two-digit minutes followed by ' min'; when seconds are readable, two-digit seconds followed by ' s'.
2 h 09 min
